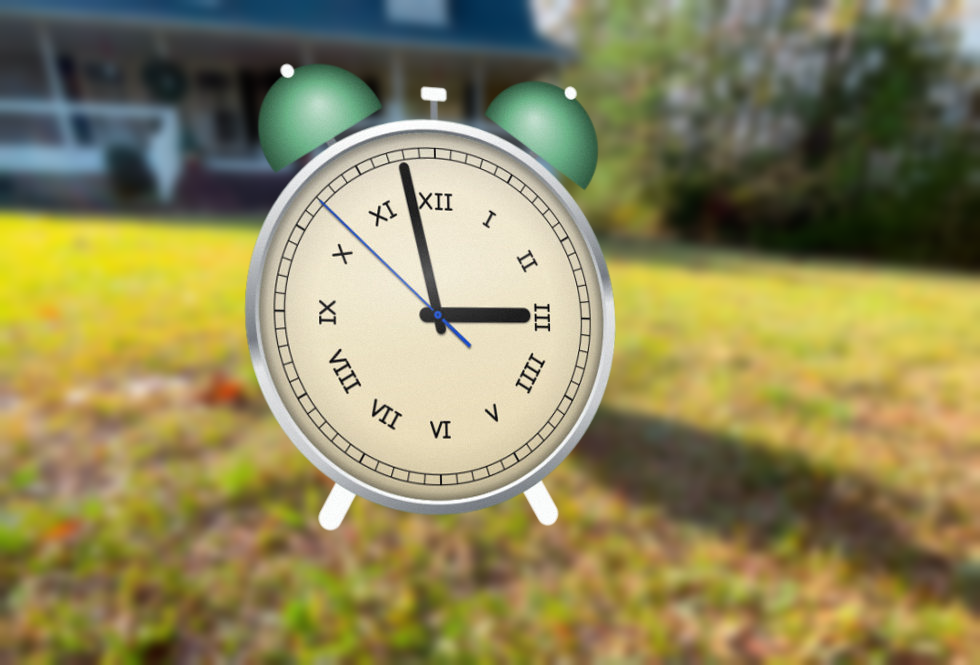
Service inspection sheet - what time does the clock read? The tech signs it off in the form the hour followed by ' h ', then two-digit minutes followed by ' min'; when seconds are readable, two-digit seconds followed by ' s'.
2 h 57 min 52 s
